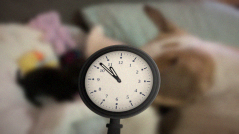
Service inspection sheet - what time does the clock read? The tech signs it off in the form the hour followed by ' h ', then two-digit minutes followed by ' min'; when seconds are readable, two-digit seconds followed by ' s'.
10 h 52 min
